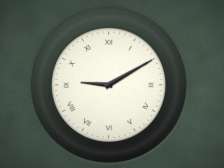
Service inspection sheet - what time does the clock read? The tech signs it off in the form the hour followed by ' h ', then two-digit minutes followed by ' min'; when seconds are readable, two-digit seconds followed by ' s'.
9 h 10 min
